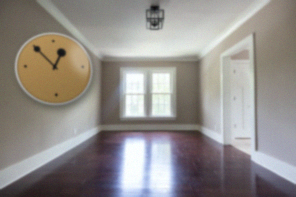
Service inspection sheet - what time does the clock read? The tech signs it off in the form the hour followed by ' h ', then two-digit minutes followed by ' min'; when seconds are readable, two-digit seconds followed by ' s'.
12 h 53 min
